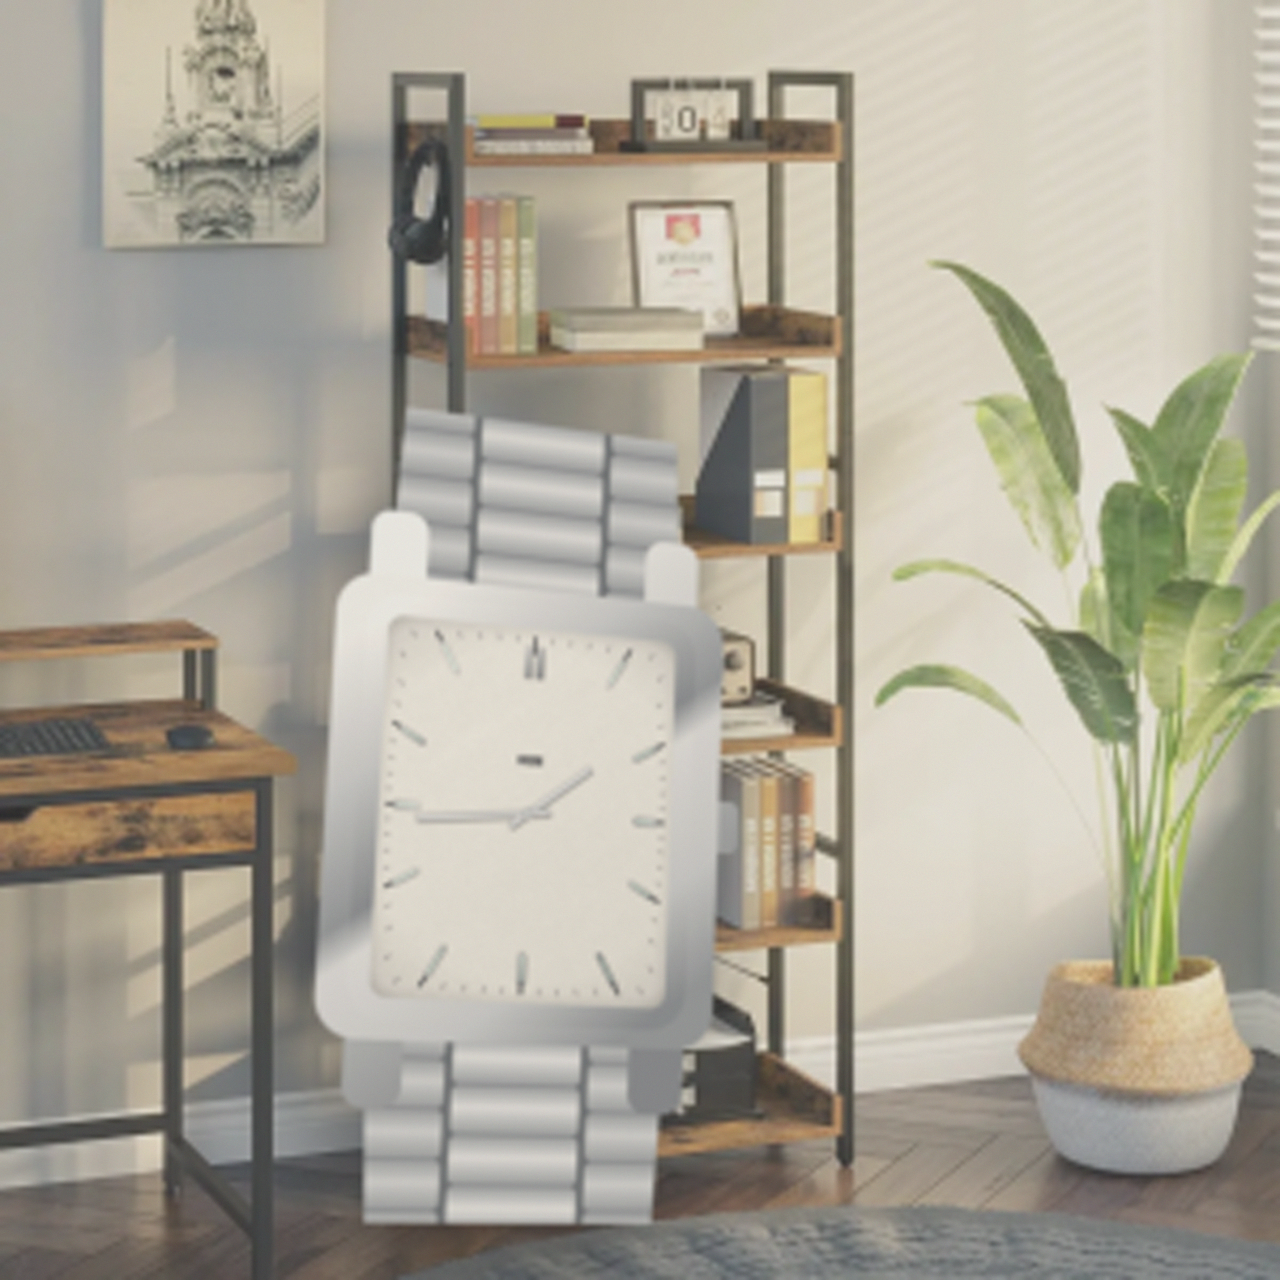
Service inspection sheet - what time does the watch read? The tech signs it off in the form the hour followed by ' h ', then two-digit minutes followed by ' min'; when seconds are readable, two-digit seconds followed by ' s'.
1 h 44 min
